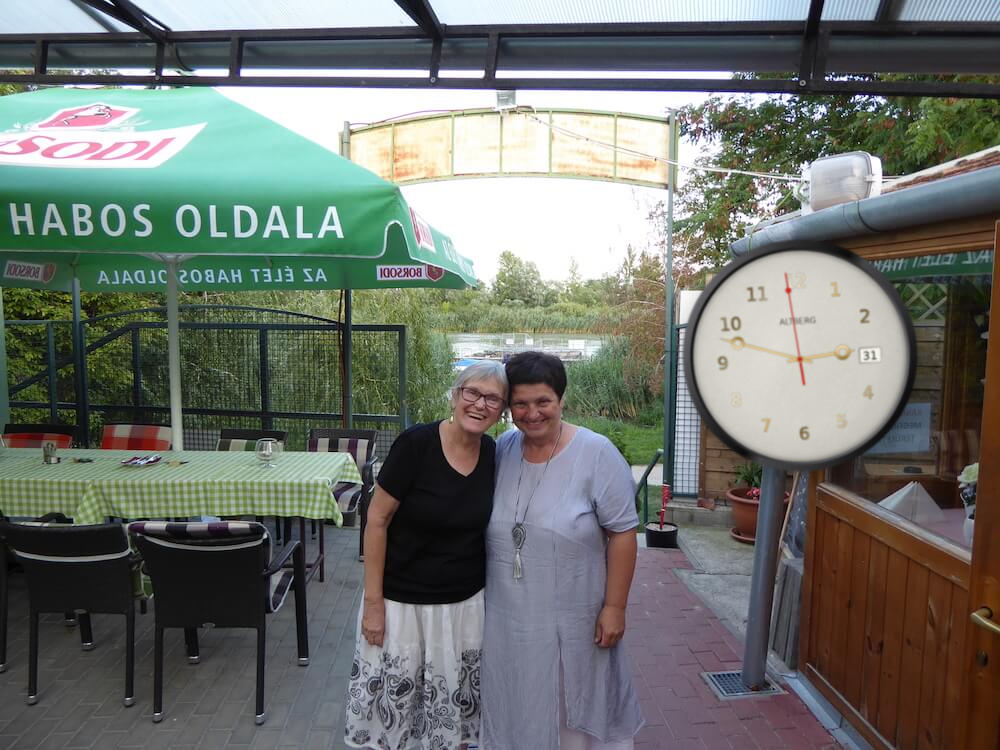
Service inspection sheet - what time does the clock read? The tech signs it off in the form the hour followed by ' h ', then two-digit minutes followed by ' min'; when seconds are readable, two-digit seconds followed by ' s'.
2 h 47 min 59 s
